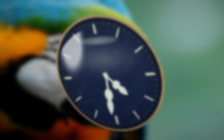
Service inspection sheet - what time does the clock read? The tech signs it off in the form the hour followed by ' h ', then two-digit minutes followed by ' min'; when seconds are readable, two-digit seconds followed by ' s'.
4 h 31 min
